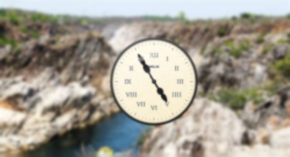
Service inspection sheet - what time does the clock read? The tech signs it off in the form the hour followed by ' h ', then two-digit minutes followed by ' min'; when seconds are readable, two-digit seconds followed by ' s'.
4 h 55 min
